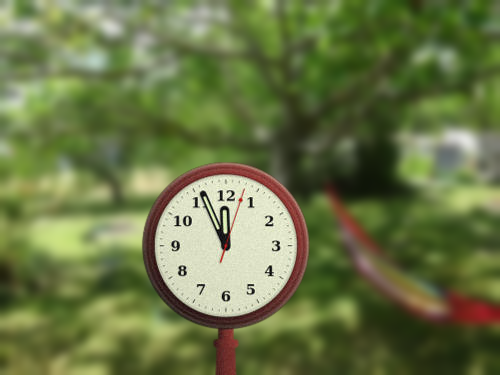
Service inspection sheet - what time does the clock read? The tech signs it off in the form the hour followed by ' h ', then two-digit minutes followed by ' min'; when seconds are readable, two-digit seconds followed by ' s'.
11 h 56 min 03 s
